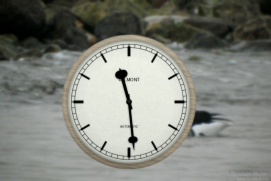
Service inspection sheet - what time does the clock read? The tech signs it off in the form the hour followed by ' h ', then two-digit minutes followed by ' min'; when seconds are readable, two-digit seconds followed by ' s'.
11 h 29 min
